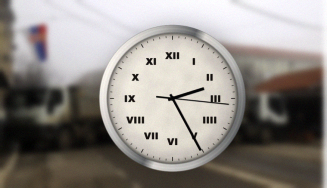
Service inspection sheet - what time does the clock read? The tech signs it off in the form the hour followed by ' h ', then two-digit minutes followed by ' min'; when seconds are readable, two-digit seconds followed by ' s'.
2 h 25 min 16 s
